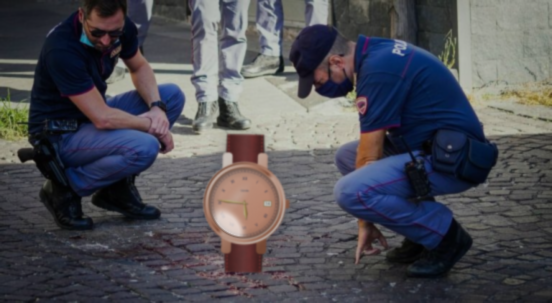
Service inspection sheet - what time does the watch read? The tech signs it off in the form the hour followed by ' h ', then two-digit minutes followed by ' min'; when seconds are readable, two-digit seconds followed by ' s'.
5 h 46 min
